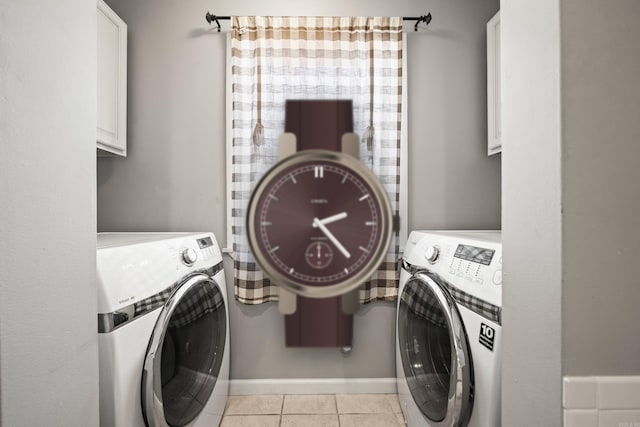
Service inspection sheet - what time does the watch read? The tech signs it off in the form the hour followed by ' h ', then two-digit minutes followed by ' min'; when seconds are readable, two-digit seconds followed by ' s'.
2 h 23 min
